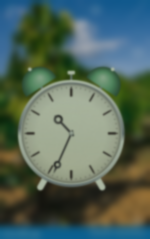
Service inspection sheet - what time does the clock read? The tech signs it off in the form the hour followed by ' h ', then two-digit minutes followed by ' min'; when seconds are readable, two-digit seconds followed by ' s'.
10 h 34 min
